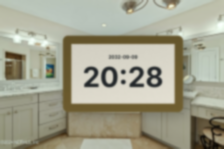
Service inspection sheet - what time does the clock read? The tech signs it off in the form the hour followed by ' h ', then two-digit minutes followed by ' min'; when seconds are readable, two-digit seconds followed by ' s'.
20 h 28 min
